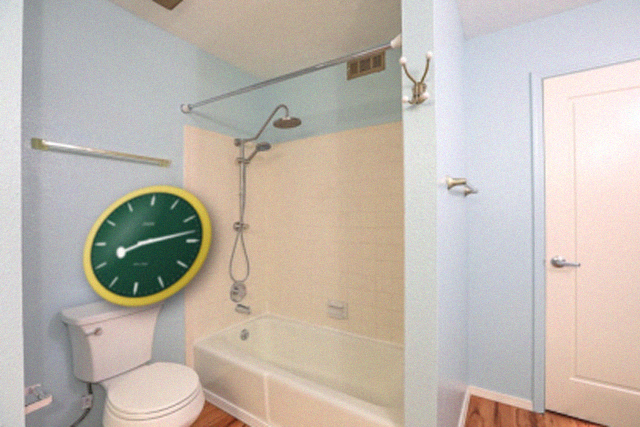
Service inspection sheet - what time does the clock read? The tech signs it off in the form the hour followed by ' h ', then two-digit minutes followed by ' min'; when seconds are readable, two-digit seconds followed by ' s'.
8 h 13 min
